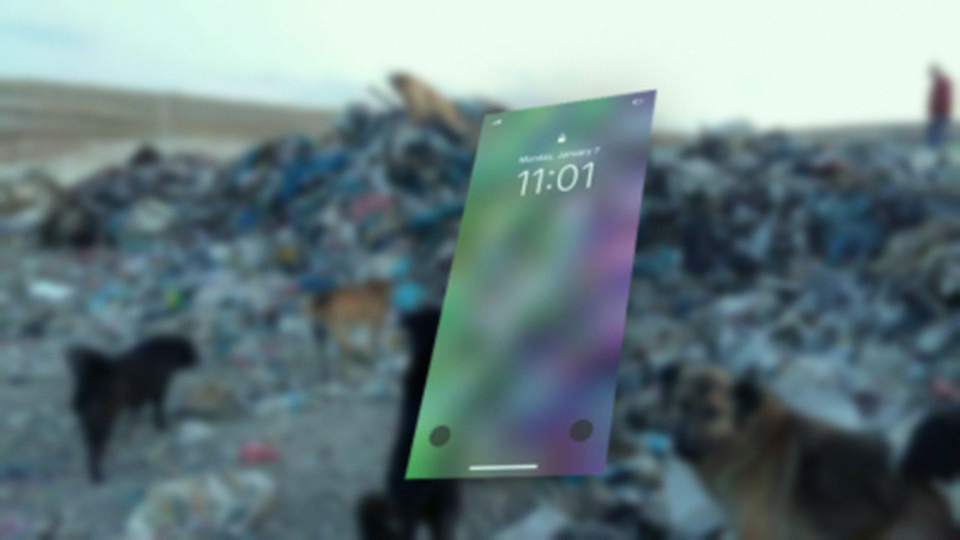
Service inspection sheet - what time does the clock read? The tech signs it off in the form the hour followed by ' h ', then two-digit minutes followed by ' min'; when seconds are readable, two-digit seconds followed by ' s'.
11 h 01 min
